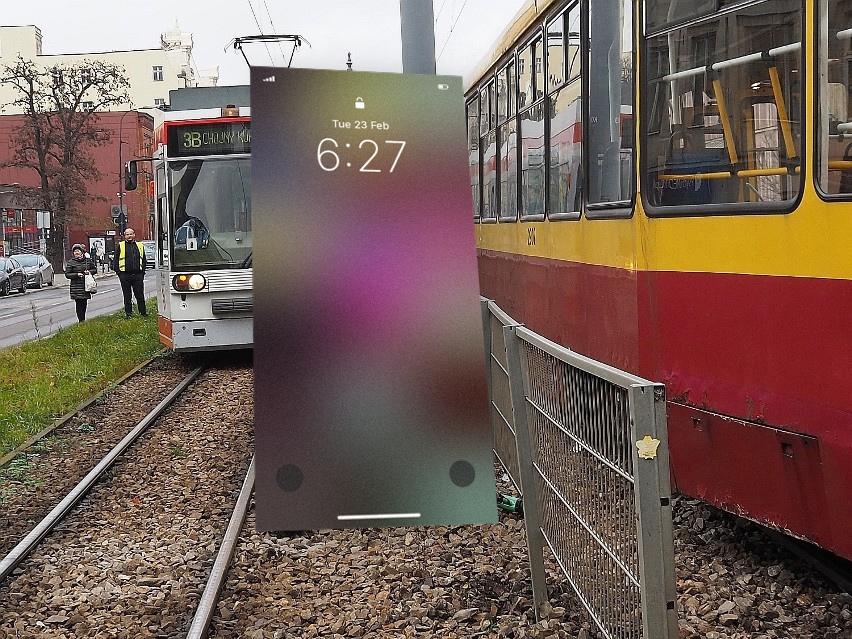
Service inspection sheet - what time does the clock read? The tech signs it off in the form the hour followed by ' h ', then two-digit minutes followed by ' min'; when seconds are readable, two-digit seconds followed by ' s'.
6 h 27 min
